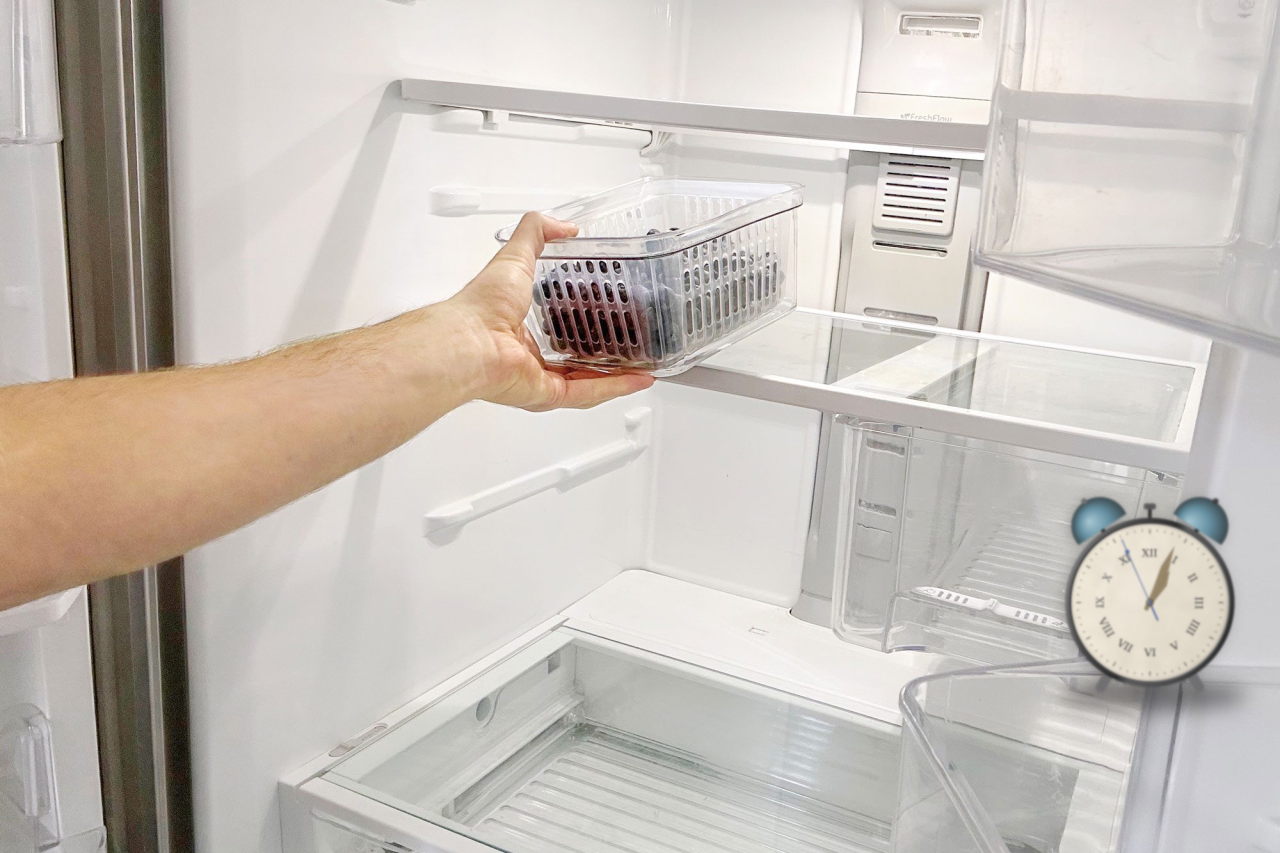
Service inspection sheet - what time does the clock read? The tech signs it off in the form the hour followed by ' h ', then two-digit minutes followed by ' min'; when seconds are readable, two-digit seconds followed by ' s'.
1 h 03 min 56 s
